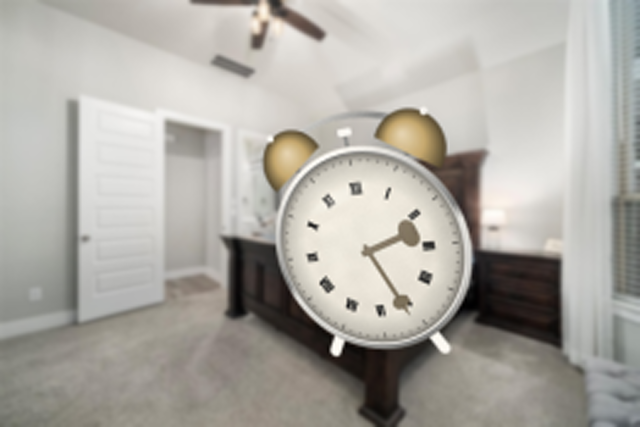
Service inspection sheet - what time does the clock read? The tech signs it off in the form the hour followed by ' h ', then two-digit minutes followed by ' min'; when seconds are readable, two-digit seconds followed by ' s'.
2 h 26 min
